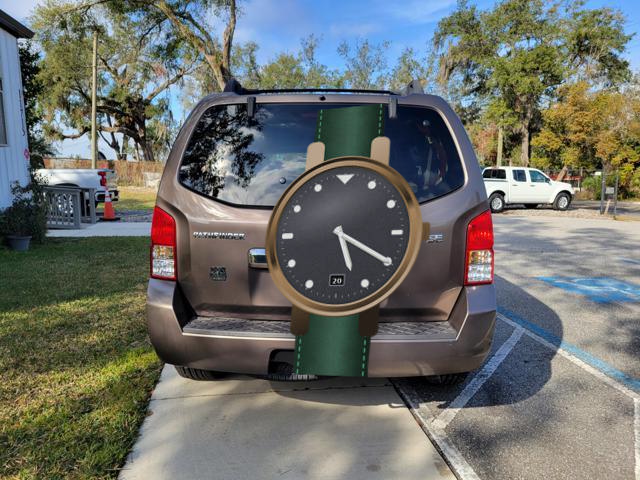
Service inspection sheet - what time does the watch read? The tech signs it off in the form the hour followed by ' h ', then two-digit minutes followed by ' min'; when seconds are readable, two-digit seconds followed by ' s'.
5 h 20 min
